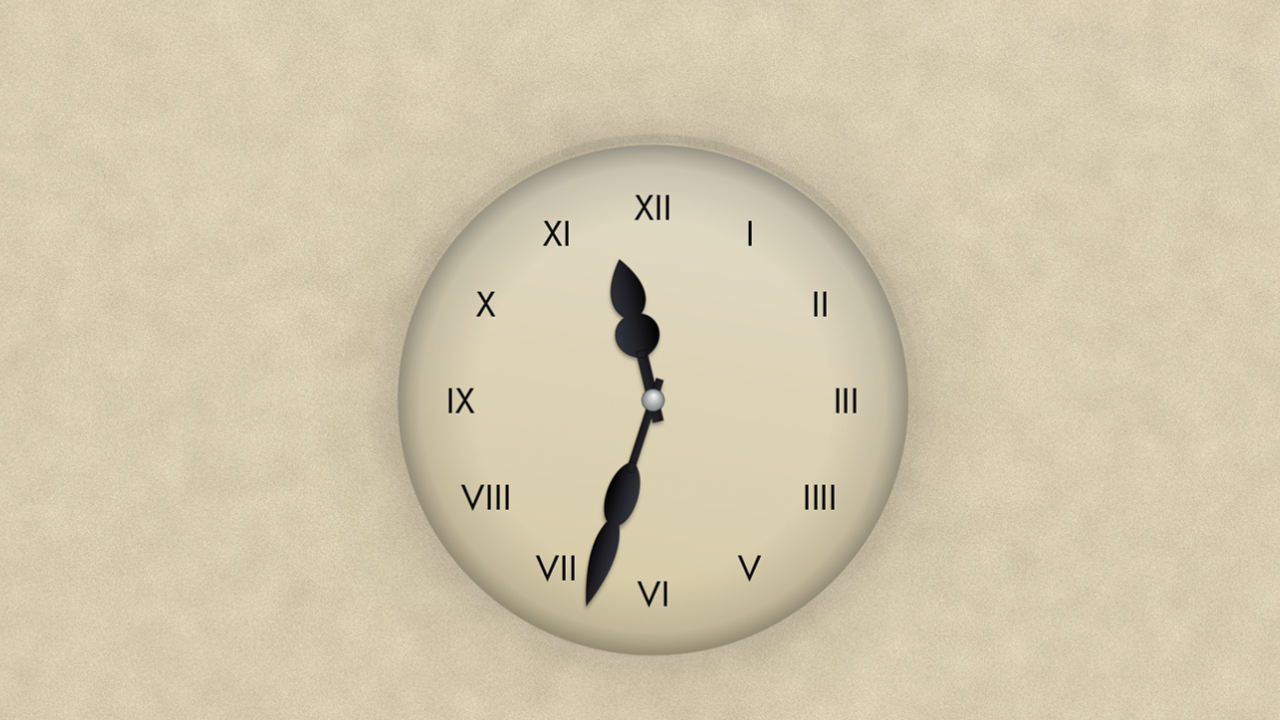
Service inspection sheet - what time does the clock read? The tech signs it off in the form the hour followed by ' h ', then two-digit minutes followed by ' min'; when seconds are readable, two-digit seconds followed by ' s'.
11 h 33 min
